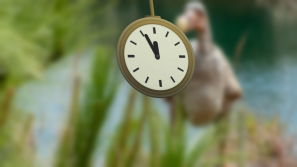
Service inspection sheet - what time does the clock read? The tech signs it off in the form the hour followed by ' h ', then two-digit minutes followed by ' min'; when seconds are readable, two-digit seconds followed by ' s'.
11 h 56 min
